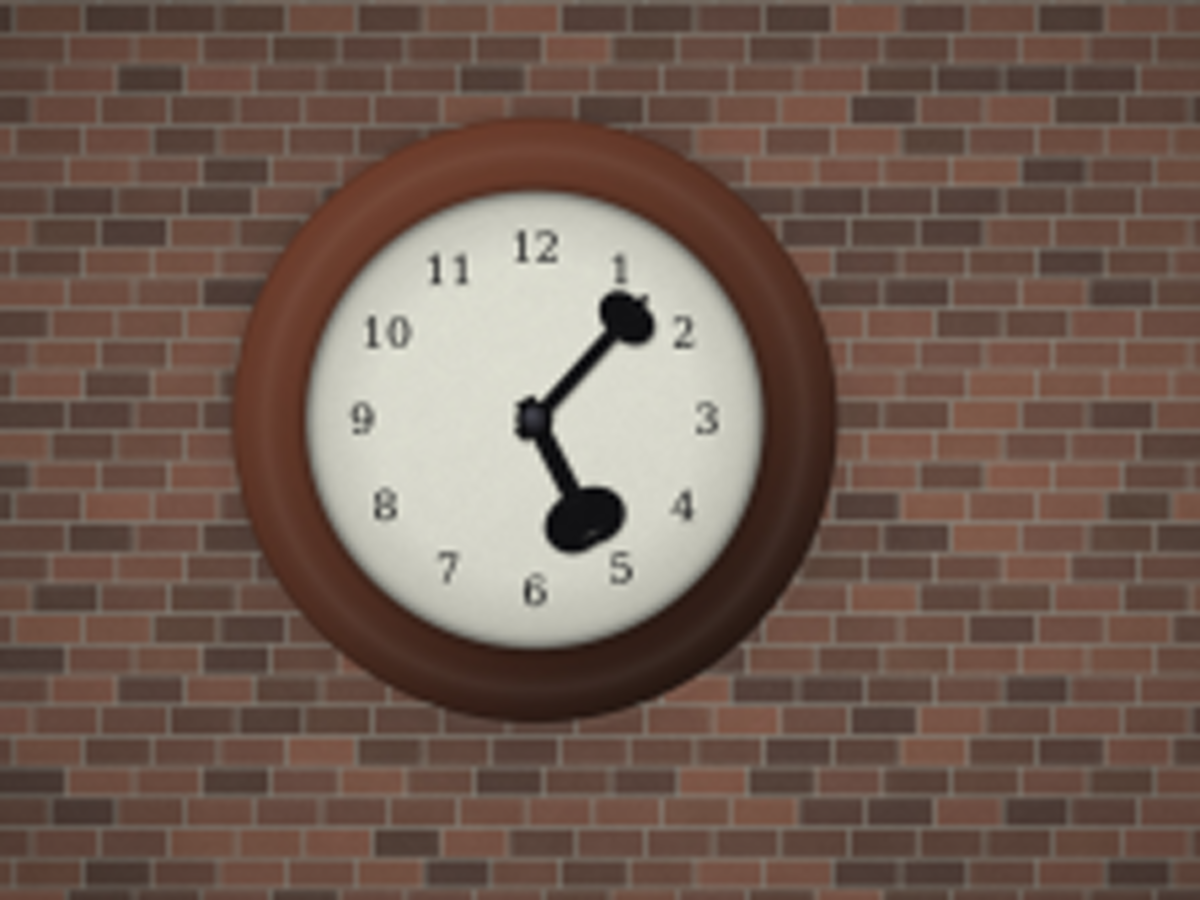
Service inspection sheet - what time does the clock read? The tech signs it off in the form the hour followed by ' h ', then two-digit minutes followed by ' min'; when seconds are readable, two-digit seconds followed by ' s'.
5 h 07 min
